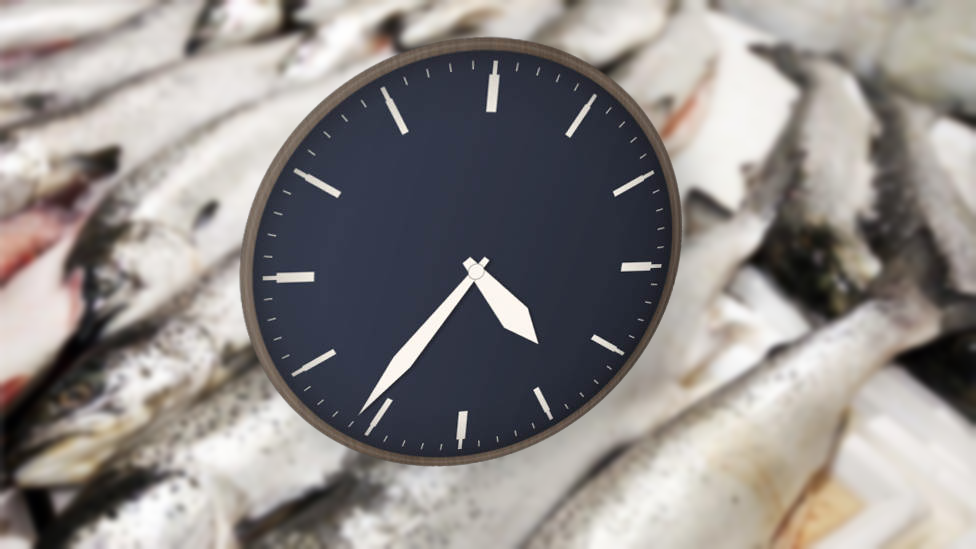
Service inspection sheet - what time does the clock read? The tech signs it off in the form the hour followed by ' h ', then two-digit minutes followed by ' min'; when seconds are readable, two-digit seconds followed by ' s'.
4 h 36 min
